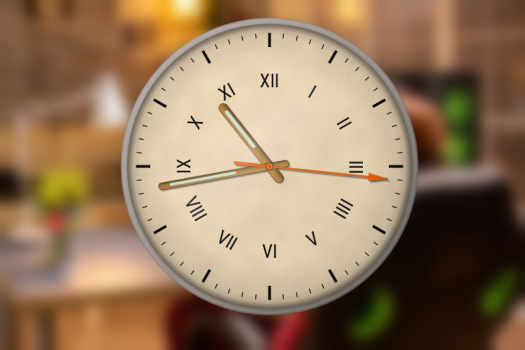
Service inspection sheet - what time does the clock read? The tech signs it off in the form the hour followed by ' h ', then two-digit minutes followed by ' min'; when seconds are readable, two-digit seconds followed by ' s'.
10 h 43 min 16 s
